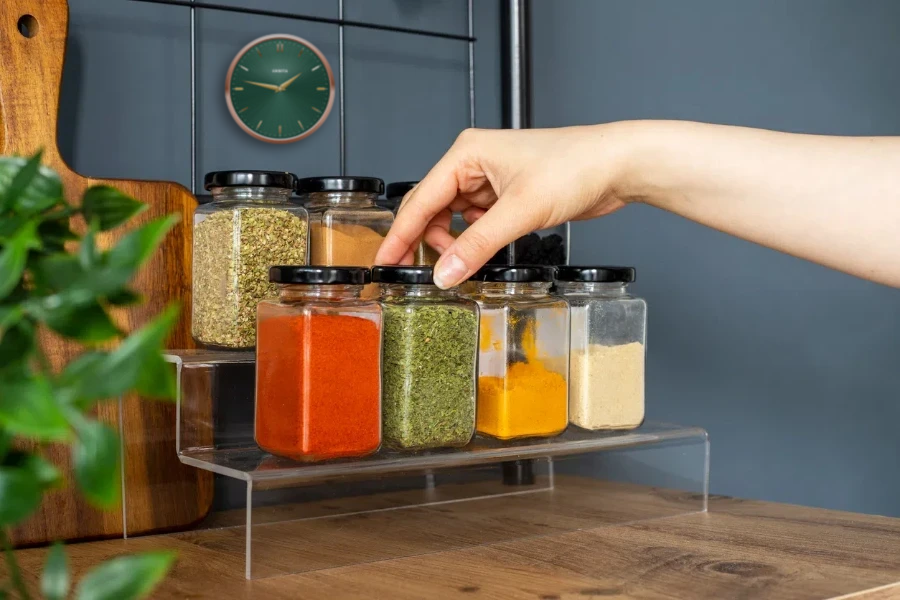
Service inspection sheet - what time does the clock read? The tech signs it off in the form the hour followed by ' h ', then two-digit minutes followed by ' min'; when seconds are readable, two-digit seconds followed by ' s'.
1 h 47 min
